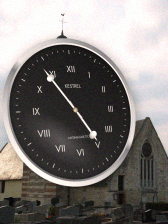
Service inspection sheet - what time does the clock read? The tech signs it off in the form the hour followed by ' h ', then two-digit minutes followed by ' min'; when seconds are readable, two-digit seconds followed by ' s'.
4 h 54 min
